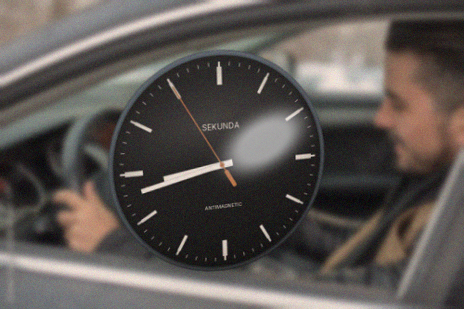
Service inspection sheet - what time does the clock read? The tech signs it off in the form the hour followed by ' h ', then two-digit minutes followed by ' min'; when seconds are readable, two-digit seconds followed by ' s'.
8 h 42 min 55 s
